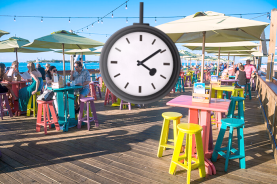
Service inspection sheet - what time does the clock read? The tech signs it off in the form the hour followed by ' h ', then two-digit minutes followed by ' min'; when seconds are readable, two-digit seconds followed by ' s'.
4 h 09 min
